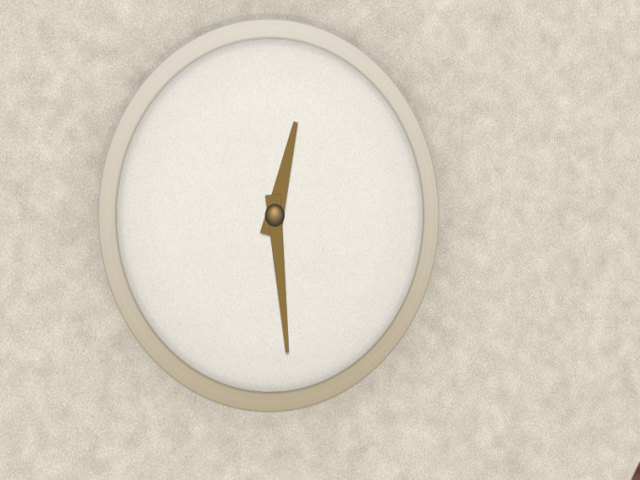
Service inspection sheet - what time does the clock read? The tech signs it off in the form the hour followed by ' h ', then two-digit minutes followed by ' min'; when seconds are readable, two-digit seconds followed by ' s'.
12 h 29 min
